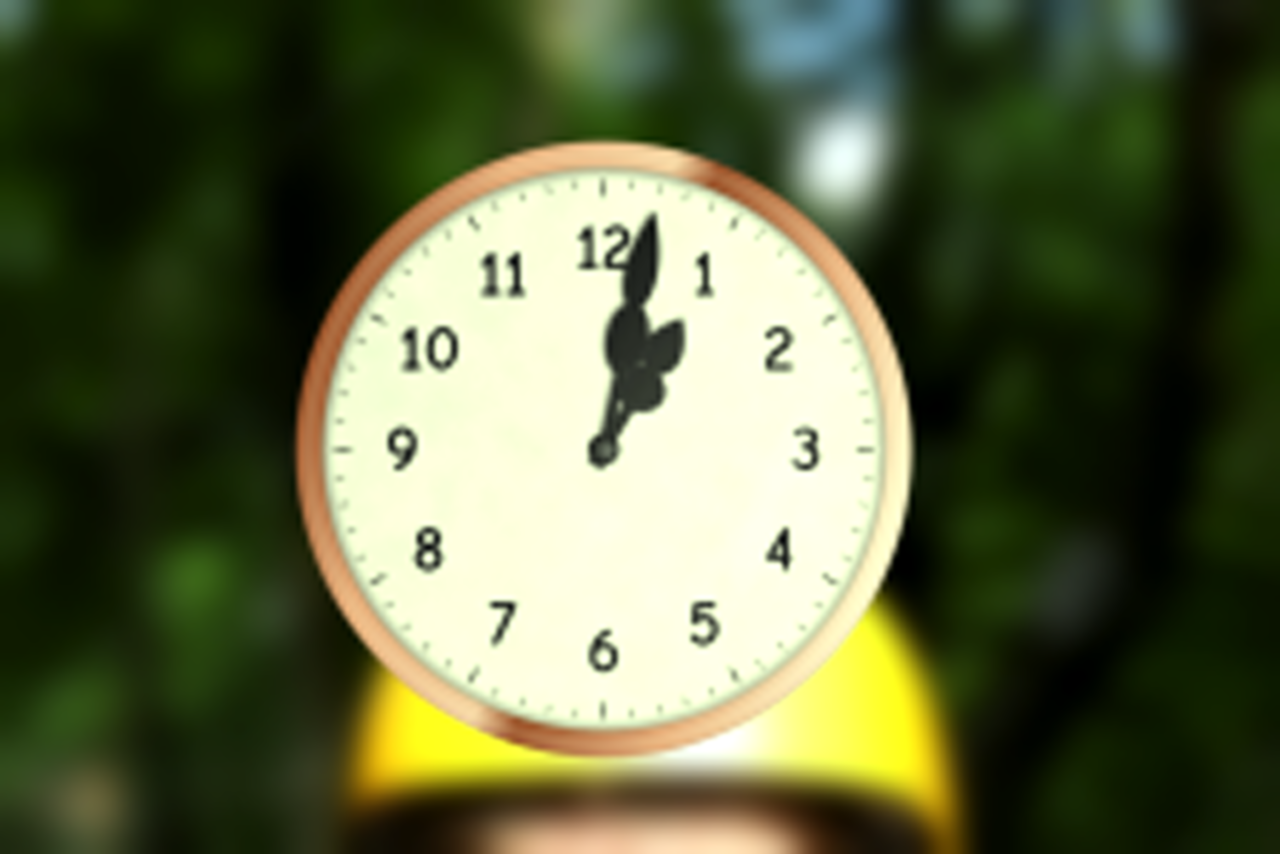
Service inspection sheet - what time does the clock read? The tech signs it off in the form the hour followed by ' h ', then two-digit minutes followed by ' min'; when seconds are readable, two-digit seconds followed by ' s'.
1 h 02 min
